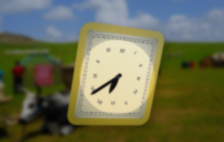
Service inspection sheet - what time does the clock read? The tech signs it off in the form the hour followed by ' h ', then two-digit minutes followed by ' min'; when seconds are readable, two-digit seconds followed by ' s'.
6 h 39 min
